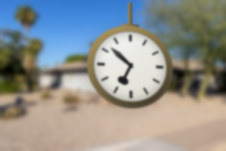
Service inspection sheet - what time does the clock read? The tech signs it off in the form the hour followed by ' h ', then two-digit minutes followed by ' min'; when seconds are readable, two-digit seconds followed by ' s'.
6 h 52 min
